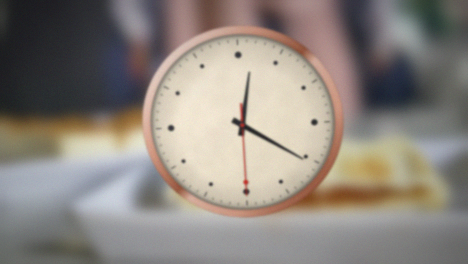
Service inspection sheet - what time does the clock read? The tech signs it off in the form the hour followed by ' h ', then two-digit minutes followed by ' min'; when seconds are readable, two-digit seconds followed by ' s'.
12 h 20 min 30 s
